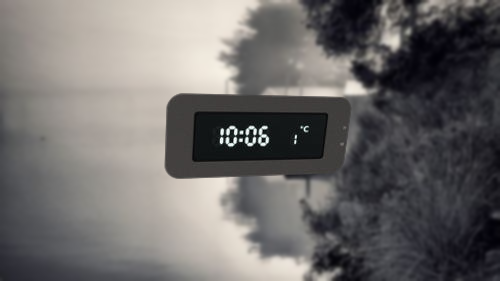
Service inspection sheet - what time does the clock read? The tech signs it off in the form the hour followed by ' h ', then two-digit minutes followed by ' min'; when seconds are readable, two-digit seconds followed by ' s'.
10 h 06 min
